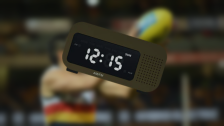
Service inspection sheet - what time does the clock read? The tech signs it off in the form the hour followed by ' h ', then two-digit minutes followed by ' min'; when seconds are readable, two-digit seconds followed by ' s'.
12 h 15 min
